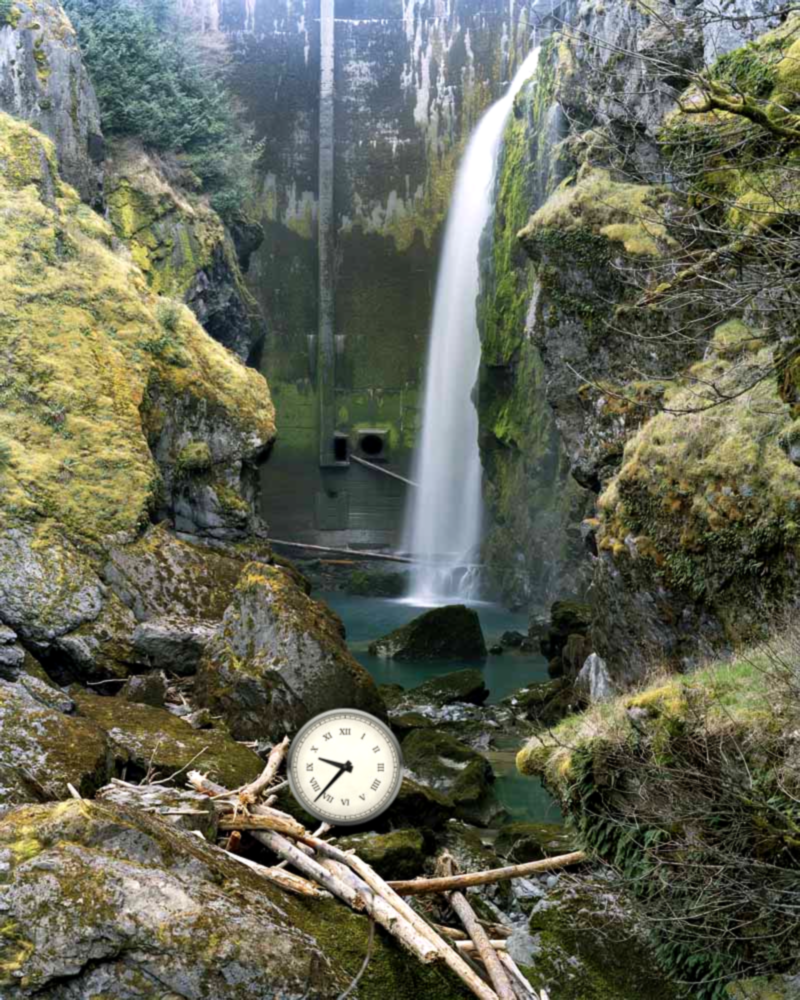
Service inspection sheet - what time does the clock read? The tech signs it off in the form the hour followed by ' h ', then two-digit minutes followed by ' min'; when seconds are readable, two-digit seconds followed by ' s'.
9 h 37 min
